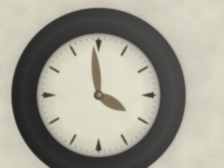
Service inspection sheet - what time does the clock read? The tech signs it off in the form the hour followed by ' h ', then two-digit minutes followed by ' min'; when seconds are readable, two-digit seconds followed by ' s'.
3 h 59 min
